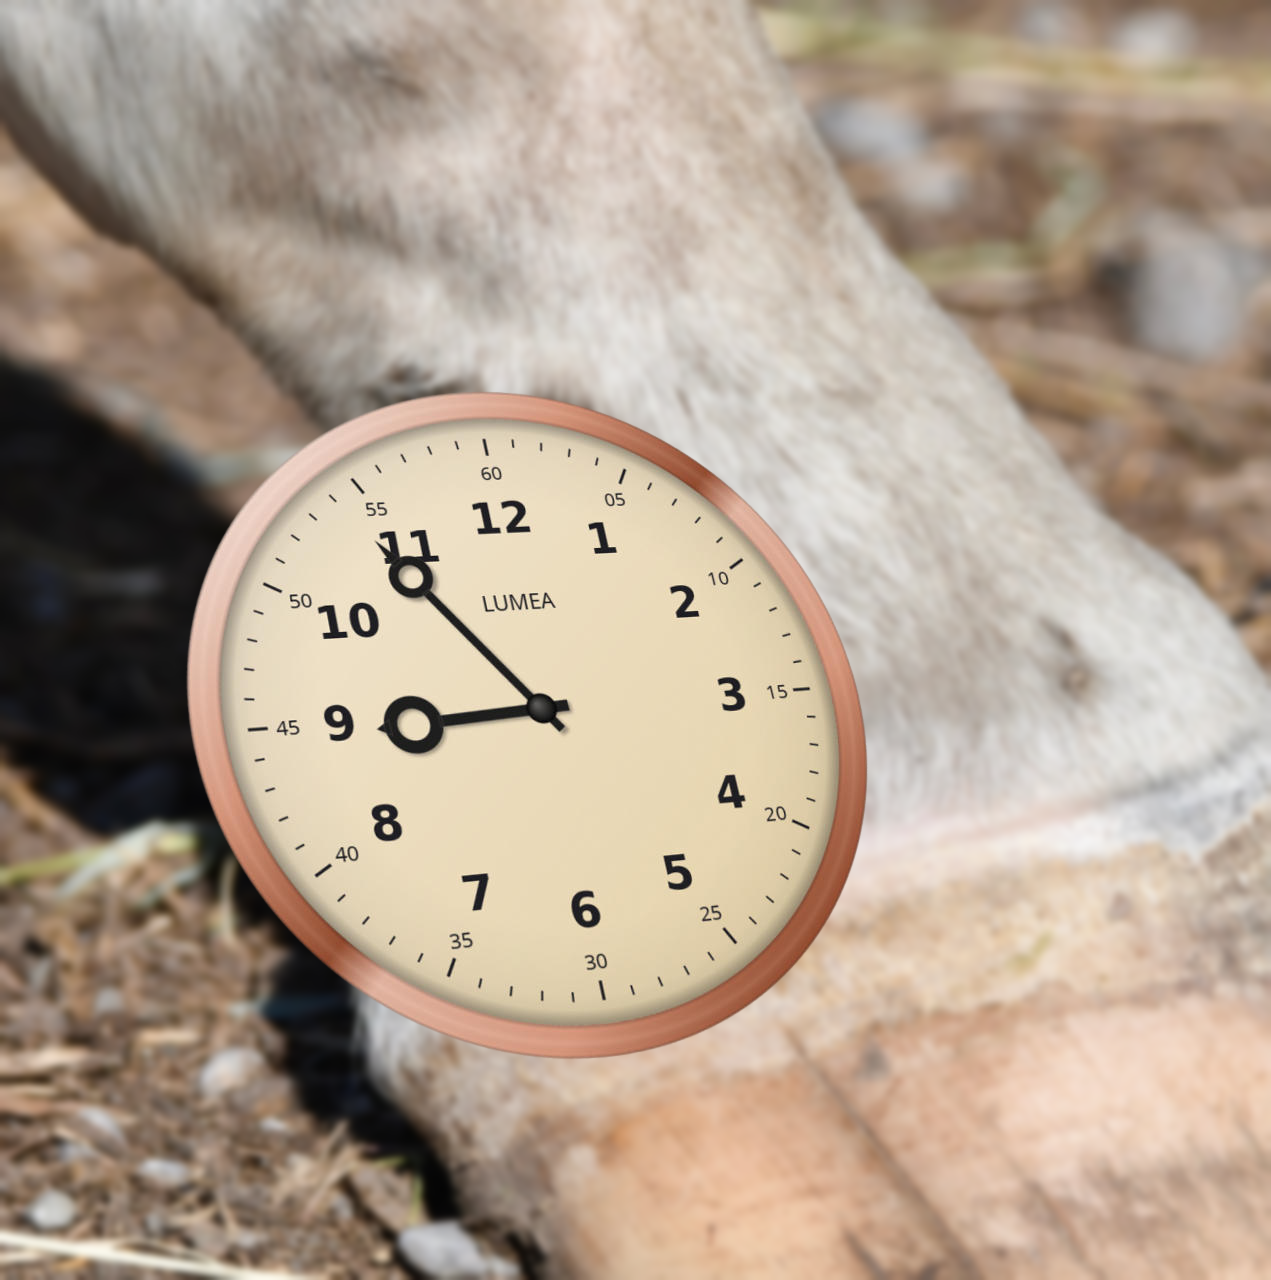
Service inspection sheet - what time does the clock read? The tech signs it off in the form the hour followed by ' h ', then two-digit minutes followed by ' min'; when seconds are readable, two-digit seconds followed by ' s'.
8 h 54 min
